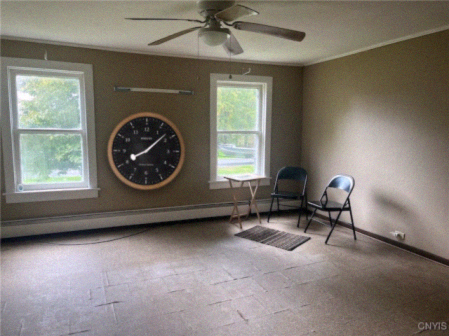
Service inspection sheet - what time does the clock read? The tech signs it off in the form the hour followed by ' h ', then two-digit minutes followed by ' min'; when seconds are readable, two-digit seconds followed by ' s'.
8 h 08 min
